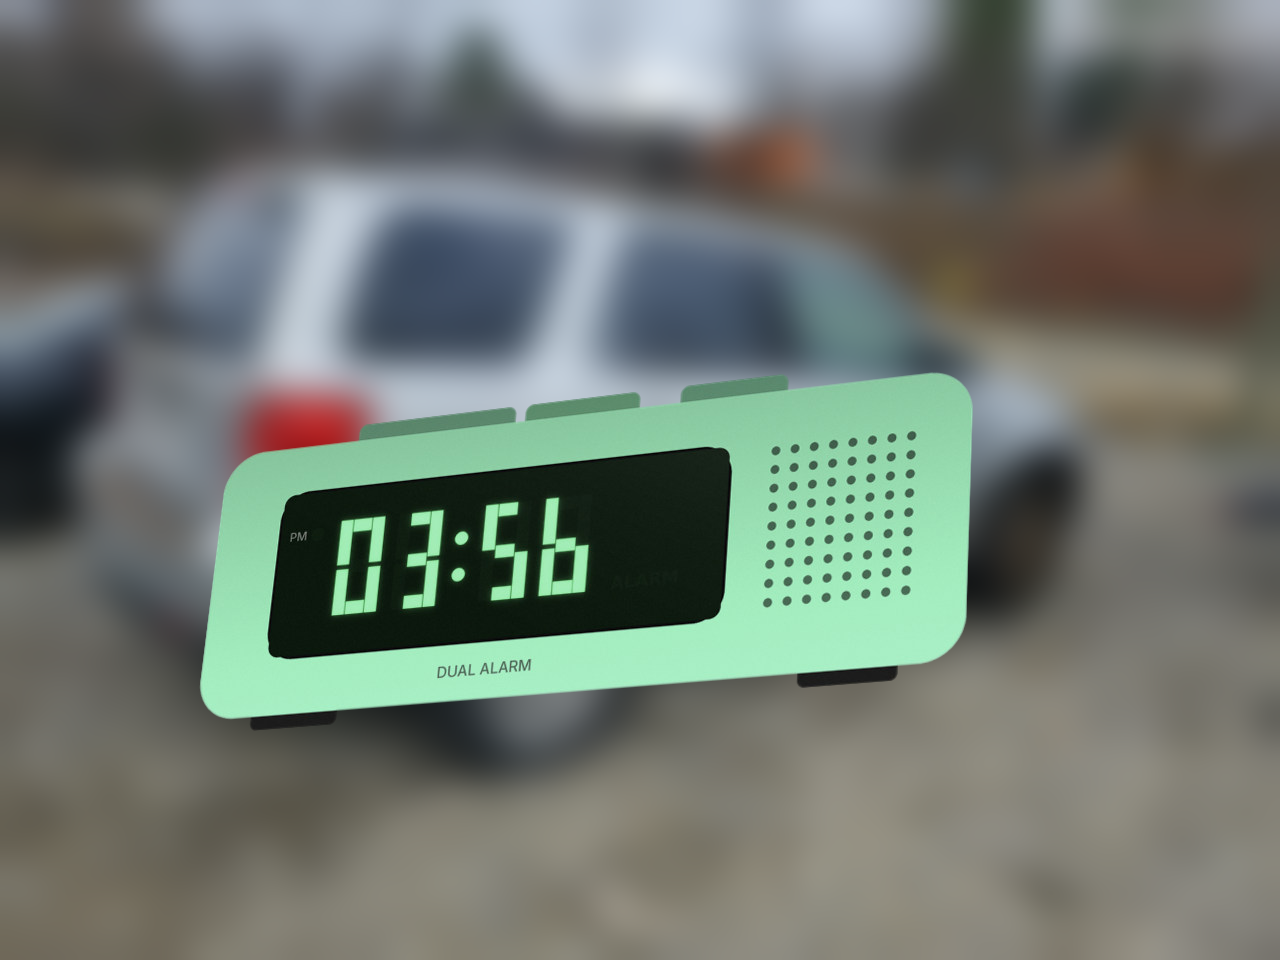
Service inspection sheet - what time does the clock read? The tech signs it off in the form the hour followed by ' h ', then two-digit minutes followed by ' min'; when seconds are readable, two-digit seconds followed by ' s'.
3 h 56 min
